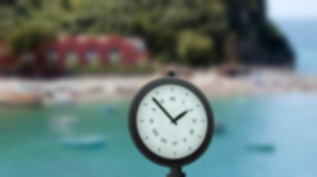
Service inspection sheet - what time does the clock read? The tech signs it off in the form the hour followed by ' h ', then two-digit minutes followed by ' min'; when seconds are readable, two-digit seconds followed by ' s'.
1 h 53 min
